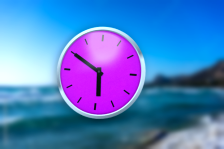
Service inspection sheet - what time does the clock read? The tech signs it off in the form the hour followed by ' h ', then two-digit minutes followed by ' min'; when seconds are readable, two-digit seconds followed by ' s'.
5 h 50 min
